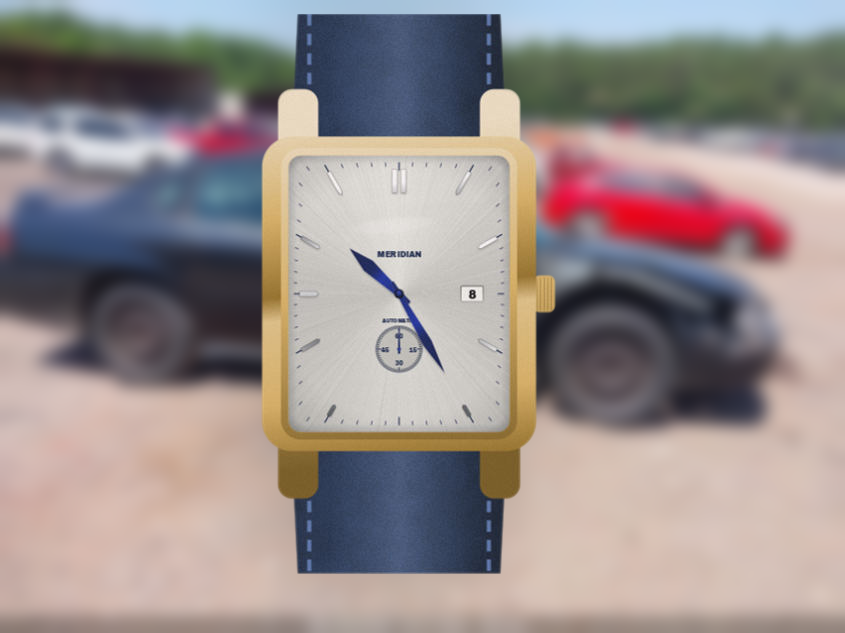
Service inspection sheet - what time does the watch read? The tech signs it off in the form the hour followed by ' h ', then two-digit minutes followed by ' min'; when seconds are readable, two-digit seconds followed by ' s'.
10 h 25 min
